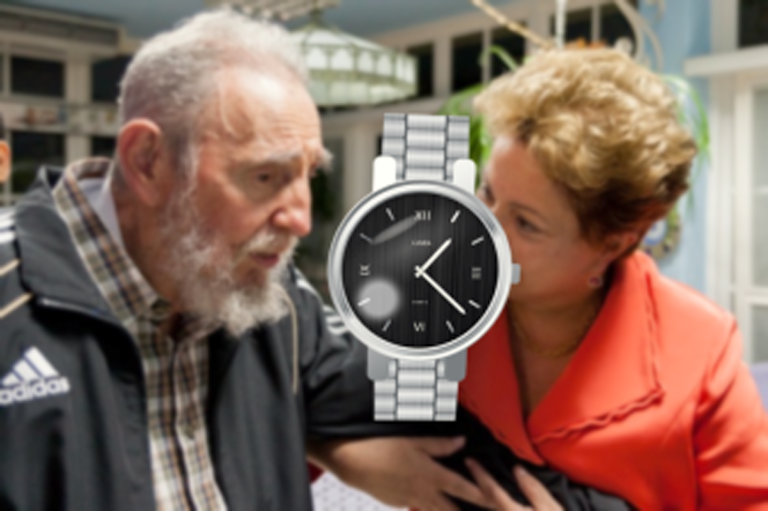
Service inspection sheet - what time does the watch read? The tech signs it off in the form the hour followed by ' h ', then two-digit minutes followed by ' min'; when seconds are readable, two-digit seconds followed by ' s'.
1 h 22 min
